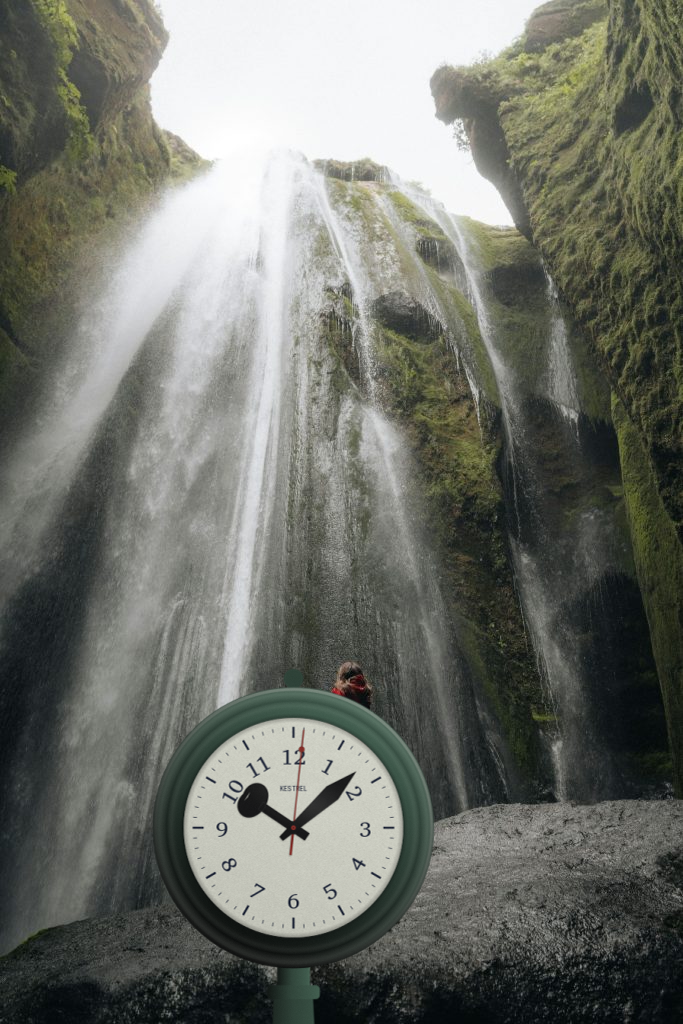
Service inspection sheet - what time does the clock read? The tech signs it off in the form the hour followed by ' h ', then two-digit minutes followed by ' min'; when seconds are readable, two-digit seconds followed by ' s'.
10 h 08 min 01 s
